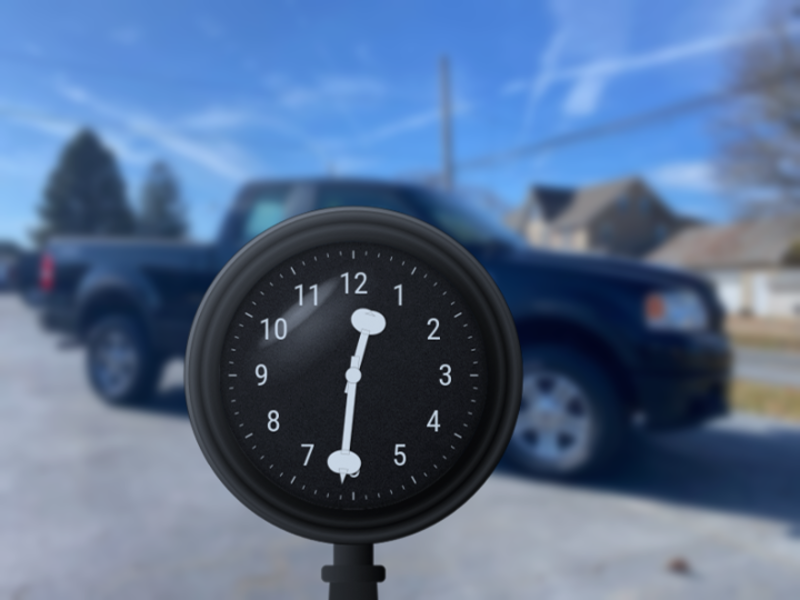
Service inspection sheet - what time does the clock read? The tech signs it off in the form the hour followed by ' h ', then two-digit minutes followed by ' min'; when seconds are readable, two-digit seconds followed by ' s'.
12 h 31 min
